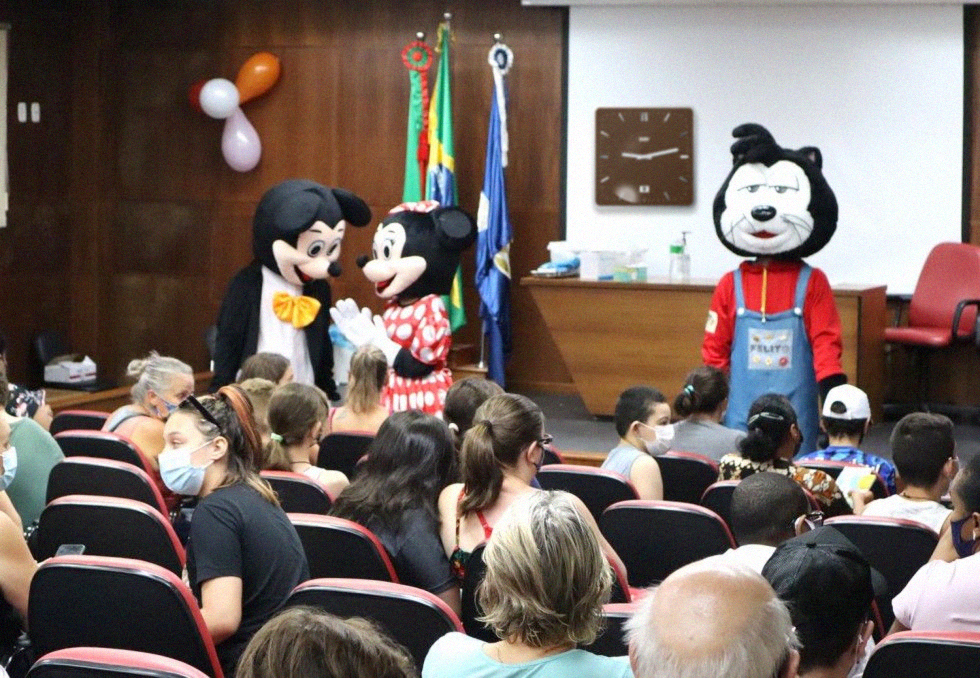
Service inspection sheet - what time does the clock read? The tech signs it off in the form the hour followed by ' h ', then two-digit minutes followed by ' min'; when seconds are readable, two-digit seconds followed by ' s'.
9 h 13 min
